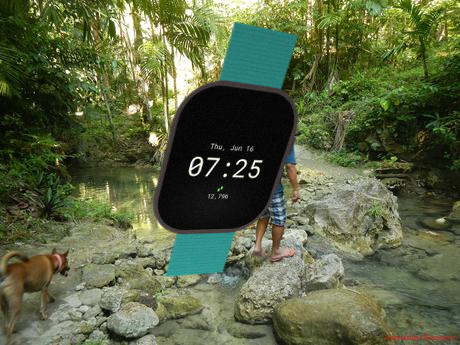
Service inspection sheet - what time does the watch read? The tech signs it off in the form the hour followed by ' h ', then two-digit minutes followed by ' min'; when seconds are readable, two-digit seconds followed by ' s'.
7 h 25 min
